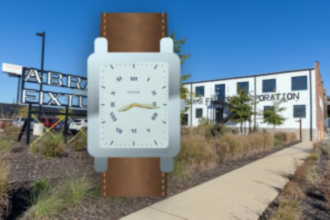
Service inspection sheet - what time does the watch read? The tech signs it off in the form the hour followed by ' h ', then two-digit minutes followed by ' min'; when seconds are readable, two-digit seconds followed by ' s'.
8 h 16 min
